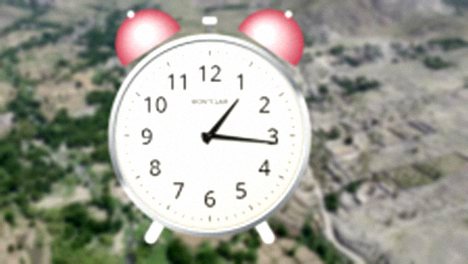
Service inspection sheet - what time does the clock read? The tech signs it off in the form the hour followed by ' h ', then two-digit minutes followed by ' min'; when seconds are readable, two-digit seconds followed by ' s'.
1 h 16 min
